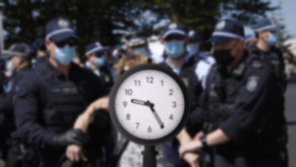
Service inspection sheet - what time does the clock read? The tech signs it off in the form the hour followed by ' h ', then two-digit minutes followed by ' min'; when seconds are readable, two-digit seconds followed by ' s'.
9 h 25 min
